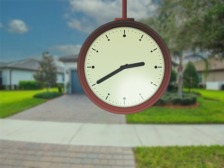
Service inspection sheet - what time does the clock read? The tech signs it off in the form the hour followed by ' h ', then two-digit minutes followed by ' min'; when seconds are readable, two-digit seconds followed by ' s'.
2 h 40 min
